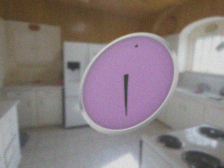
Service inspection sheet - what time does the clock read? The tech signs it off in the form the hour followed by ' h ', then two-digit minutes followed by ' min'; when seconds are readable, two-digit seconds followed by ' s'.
5 h 27 min
